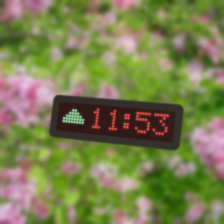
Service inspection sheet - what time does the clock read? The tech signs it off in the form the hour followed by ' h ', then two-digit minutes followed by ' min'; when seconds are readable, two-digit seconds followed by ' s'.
11 h 53 min
